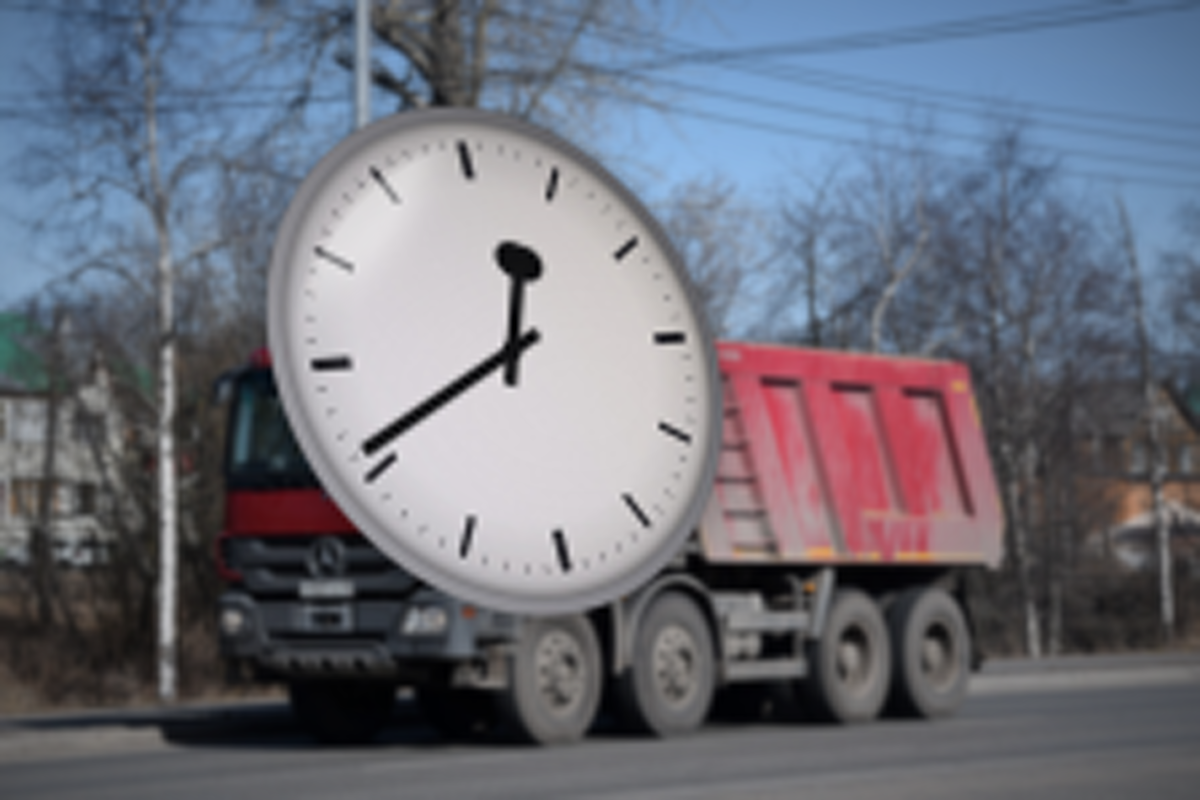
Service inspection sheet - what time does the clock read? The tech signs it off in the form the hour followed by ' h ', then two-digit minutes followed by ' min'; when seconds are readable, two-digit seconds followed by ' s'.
12 h 41 min
